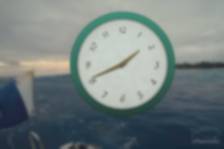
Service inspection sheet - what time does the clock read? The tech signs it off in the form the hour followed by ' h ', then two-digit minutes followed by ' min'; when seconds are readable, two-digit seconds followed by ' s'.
1 h 41 min
